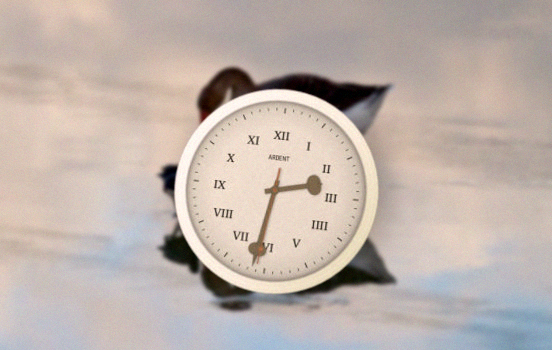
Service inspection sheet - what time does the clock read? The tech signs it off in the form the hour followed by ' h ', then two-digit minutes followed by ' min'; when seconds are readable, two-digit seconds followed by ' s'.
2 h 31 min 31 s
